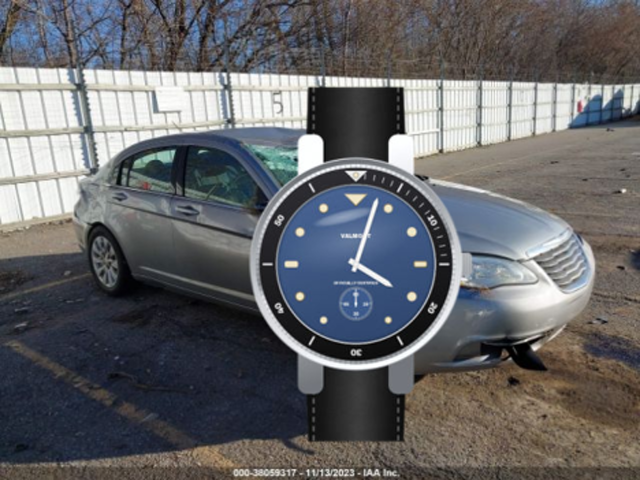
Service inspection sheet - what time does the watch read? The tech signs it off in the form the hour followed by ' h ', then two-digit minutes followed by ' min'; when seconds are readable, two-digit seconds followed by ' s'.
4 h 03 min
